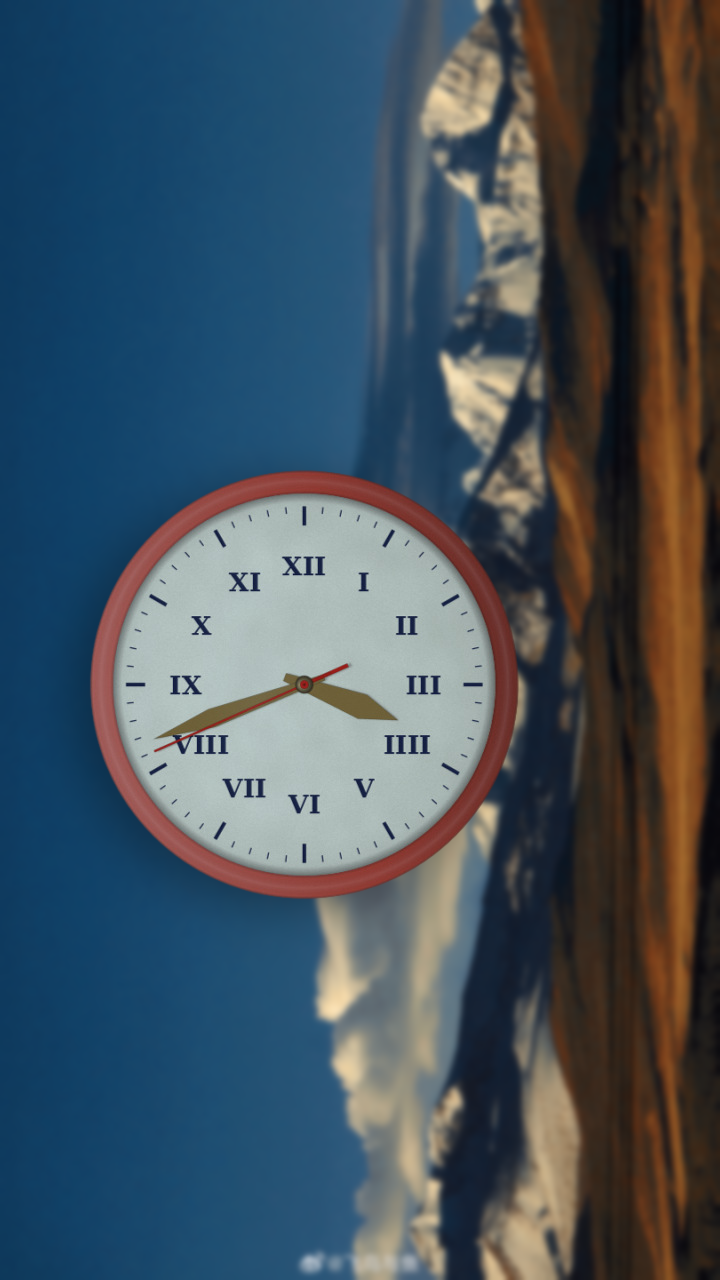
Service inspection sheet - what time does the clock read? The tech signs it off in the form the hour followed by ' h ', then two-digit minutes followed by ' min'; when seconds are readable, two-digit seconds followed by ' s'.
3 h 41 min 41 s
